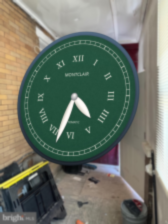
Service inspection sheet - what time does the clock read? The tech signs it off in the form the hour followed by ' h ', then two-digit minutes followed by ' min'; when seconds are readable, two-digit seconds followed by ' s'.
4 h 33 min
